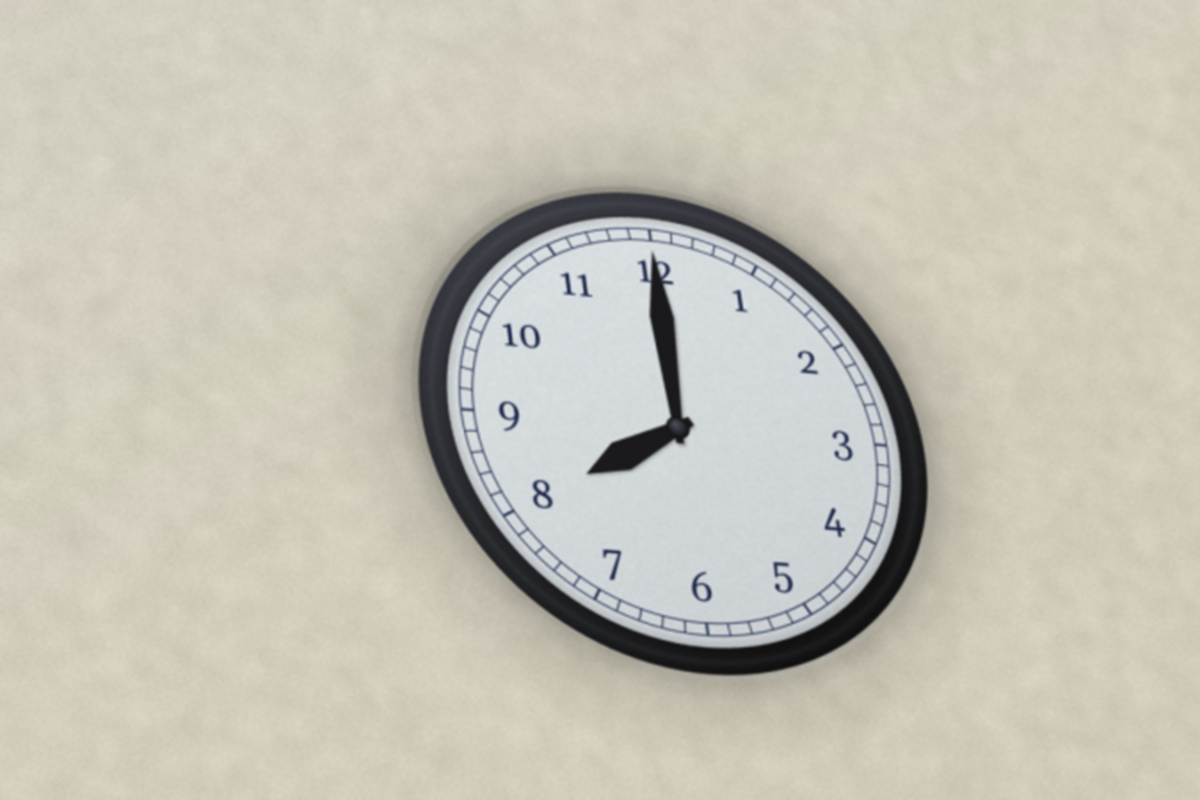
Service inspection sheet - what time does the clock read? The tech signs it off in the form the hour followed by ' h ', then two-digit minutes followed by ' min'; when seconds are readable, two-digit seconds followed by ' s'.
8 h 00 min
